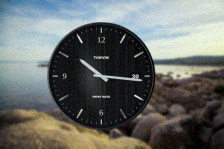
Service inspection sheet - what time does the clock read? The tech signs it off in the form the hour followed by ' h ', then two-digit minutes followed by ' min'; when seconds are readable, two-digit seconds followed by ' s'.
10 h 16 min
